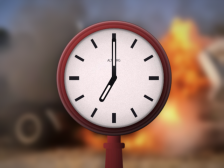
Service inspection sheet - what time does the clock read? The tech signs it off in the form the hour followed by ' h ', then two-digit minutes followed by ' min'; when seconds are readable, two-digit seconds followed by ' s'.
7 h 00 min
